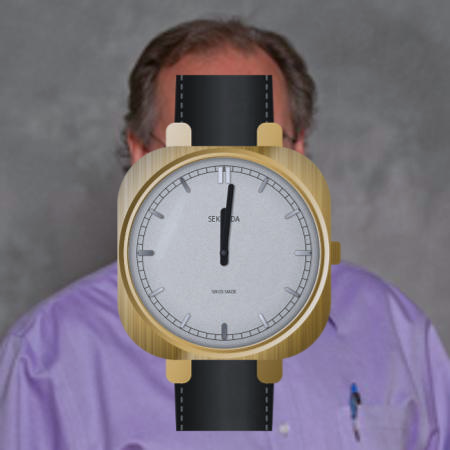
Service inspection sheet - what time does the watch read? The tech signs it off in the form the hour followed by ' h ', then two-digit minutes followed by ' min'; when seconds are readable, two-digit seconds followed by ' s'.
12 h 01 min
